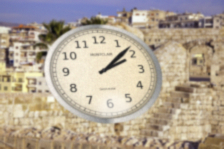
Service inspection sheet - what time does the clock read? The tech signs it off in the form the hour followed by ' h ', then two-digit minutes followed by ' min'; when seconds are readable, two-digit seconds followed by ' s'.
2 h 08 min
